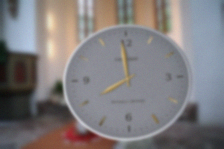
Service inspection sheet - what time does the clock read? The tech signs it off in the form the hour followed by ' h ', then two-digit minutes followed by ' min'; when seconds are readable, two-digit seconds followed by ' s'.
7 h 59 min
